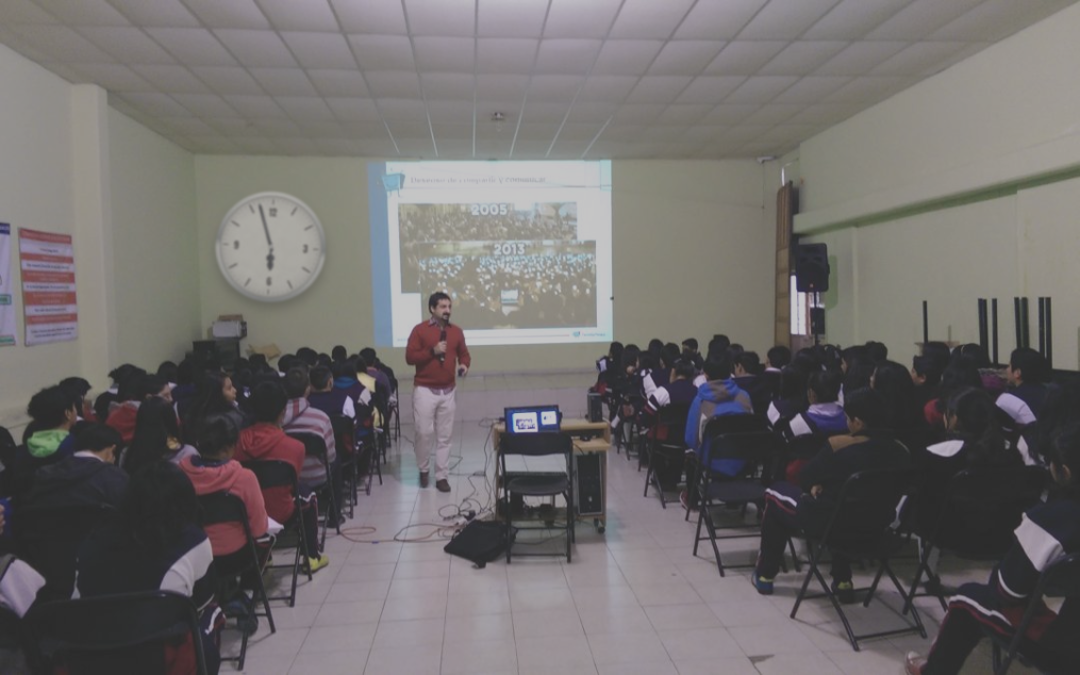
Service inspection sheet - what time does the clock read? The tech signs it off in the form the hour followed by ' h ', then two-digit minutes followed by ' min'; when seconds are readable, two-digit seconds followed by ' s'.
5 h 57 min
